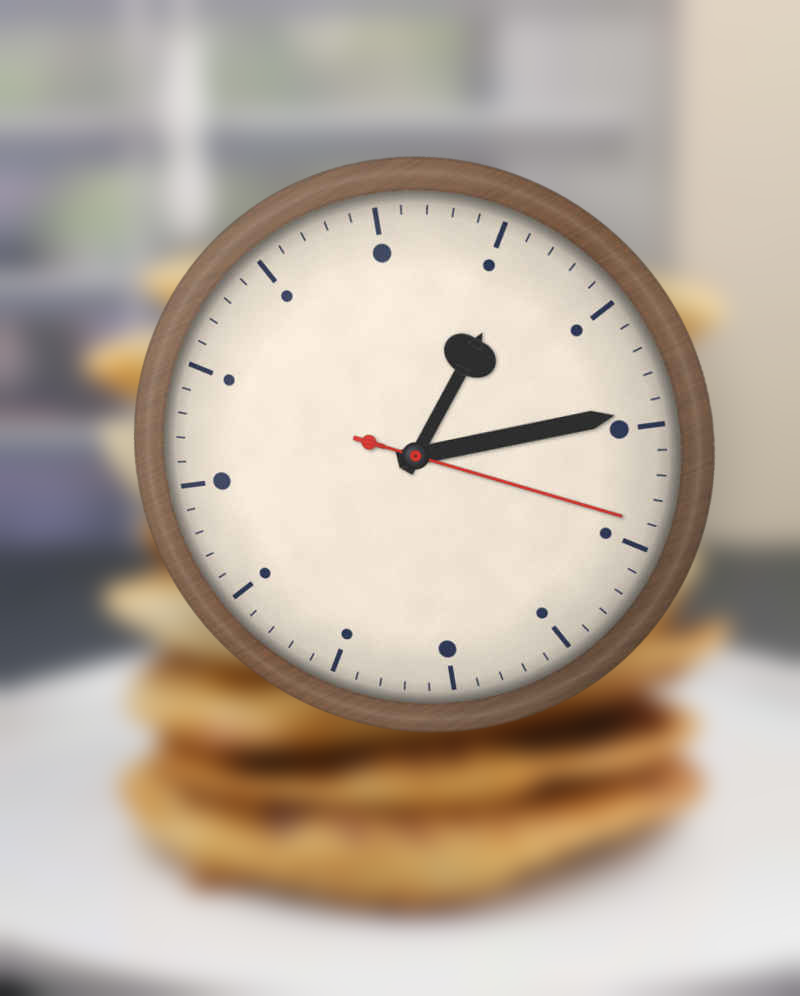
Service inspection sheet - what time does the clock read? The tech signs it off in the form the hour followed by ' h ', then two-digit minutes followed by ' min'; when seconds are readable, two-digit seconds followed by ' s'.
1 h 14 min 19 s
